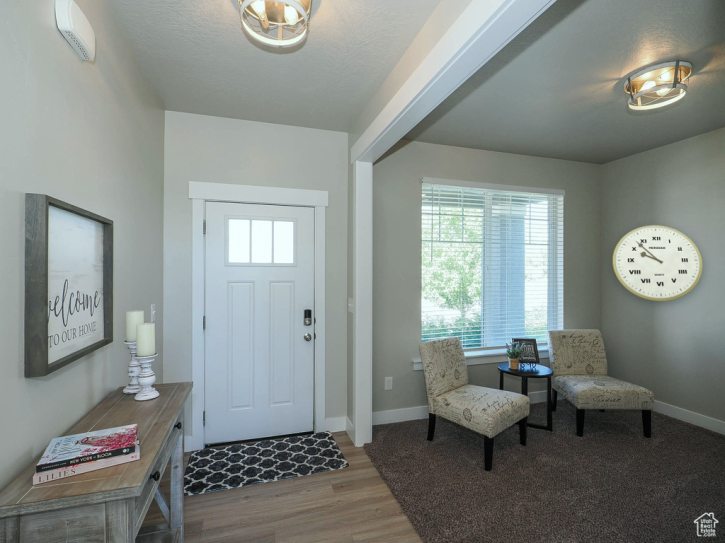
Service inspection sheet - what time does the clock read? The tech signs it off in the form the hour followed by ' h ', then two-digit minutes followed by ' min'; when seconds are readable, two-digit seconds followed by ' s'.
9 h 53 min
